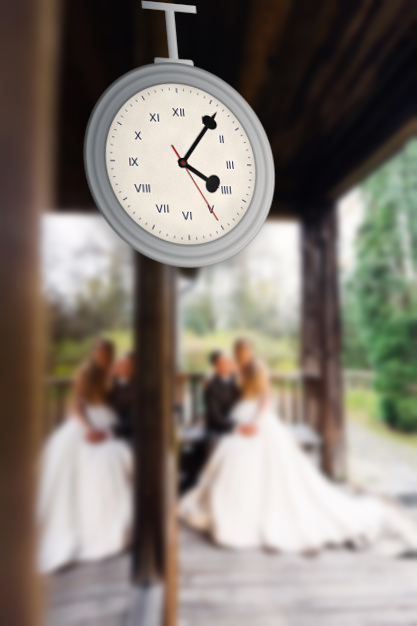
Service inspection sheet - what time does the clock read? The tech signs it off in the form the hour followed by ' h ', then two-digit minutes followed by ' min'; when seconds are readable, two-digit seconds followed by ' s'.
4 h 06 min 25 s
